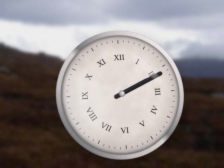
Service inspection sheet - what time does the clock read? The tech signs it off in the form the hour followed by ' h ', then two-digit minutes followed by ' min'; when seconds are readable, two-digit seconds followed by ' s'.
2 h 11 min
